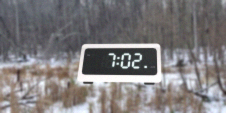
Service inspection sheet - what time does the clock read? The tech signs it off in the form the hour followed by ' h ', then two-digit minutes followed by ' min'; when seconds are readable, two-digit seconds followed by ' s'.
7 h 02 min
